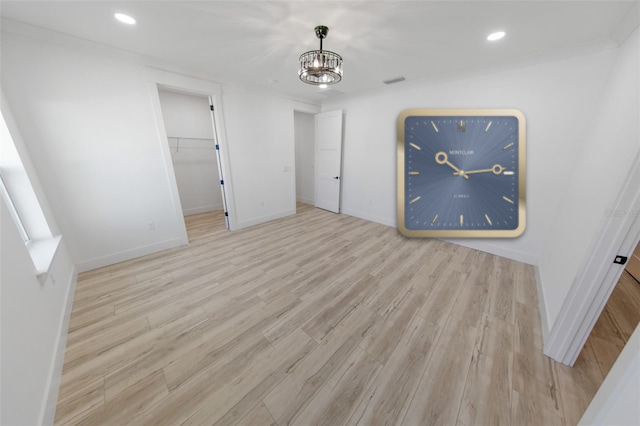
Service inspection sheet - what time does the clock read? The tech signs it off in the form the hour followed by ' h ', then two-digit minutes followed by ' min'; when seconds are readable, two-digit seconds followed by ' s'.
10 h 14 min
